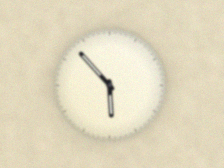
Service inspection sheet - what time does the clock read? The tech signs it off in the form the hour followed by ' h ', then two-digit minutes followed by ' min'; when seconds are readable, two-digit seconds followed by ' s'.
5 h 53 min
